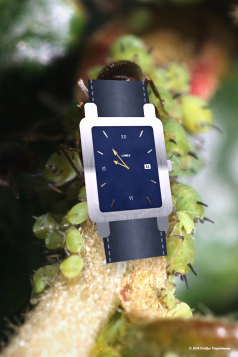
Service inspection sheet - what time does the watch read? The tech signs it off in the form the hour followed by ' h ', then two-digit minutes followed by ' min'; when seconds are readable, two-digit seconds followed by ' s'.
9 h 54 min
